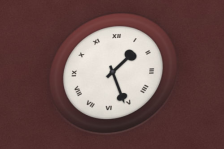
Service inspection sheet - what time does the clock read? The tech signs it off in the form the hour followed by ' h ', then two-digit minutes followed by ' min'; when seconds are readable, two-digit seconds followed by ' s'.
1 h 26 min
